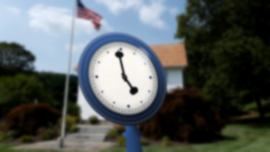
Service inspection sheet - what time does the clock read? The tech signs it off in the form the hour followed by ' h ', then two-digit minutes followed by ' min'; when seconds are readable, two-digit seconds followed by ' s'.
4 h 59 min
